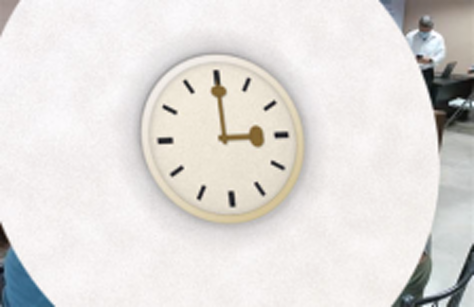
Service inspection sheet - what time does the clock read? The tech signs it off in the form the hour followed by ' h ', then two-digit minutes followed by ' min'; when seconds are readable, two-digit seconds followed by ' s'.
3 h 00 min
